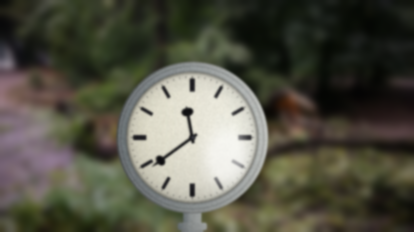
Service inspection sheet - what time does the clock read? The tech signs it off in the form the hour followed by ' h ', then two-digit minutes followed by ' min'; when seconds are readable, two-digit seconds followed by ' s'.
11 h 39 min
